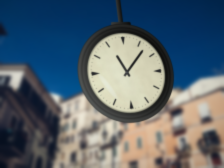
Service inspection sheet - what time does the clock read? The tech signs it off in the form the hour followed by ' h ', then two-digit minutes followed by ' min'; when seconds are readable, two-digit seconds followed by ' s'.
11 h 07 min
